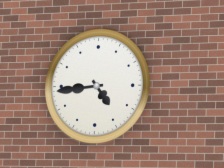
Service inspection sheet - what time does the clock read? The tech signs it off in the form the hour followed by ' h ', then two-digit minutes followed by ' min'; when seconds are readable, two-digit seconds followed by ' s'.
4 h 44 min
